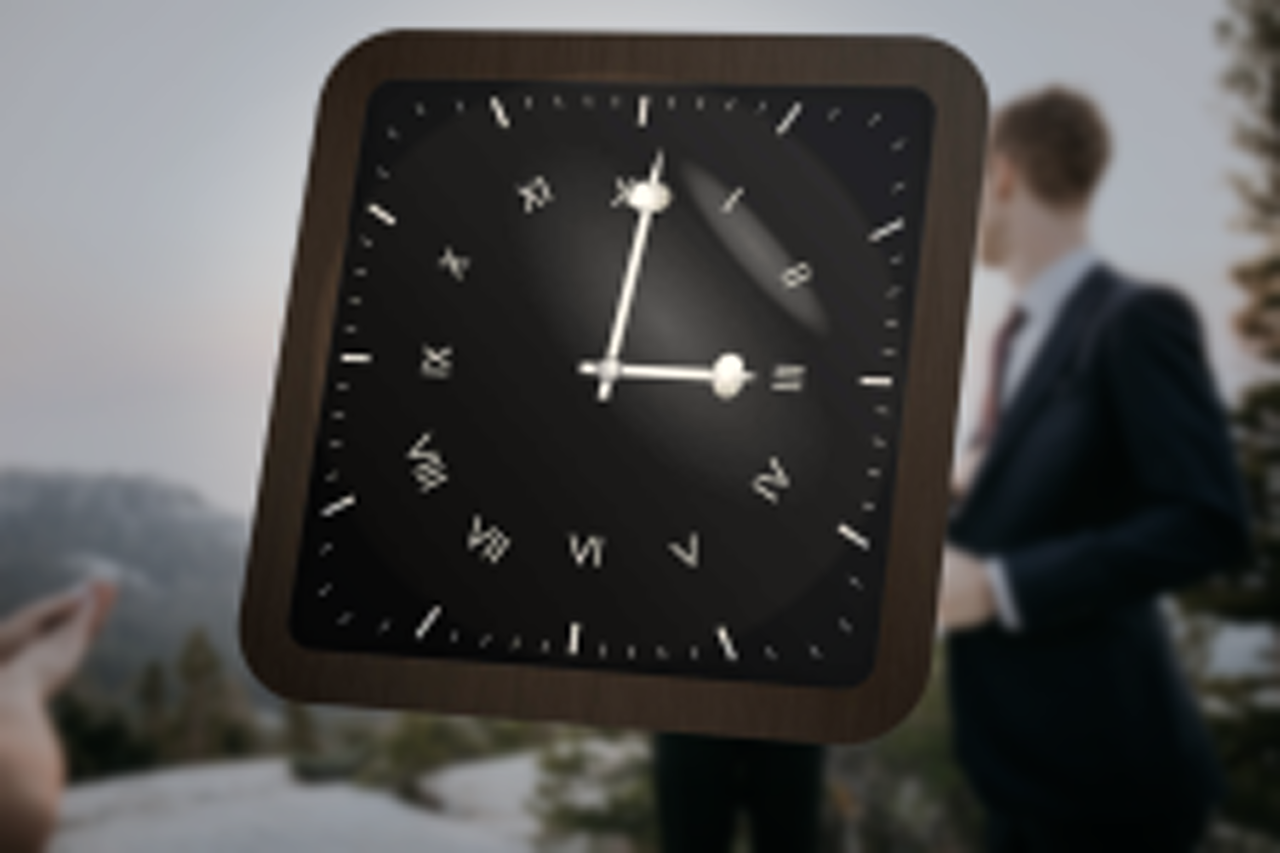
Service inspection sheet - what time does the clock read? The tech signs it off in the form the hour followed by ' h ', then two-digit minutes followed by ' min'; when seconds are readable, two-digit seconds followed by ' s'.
3 h 01 min
